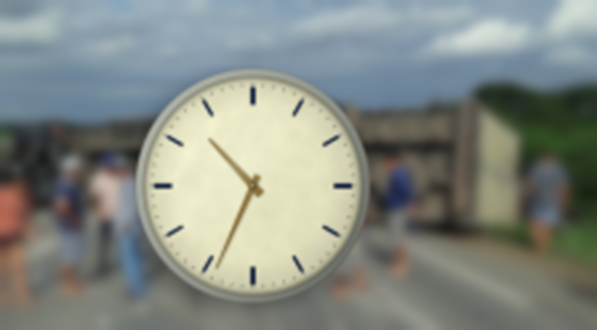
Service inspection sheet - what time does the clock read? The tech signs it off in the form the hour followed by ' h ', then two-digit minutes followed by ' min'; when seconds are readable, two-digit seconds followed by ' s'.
10 h 34 min
